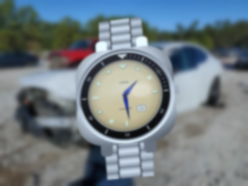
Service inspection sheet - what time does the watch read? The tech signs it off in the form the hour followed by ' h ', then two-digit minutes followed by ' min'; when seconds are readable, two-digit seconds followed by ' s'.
1 h 29 min
